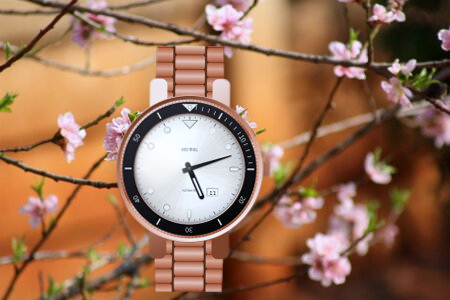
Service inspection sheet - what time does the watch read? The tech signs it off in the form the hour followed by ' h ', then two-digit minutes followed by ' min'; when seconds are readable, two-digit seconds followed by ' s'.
5 h 12 min
